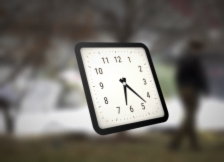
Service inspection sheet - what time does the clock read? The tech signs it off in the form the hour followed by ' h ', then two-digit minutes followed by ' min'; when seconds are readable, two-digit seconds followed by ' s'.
6 h 23 min
